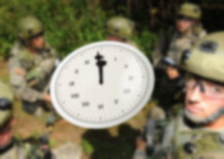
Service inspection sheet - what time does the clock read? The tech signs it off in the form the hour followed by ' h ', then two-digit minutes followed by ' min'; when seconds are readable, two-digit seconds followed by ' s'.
11 h 59 min
